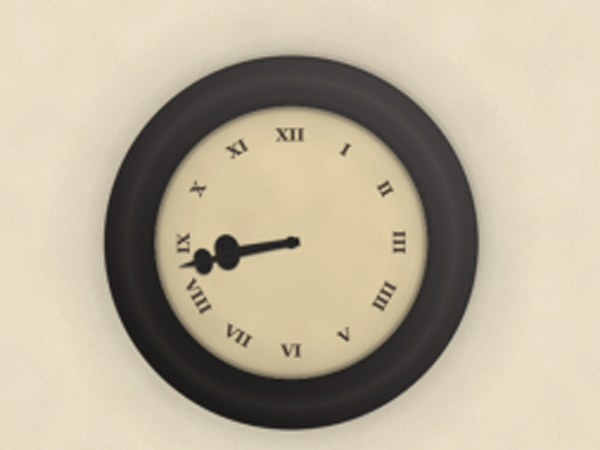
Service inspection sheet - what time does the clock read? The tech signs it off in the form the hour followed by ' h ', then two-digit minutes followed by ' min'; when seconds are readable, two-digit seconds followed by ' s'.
8 h 43 min
